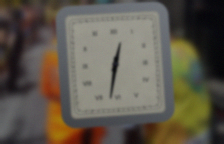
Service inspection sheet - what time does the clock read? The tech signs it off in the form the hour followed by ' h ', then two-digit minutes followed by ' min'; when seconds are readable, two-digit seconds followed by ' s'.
12 h 32 min
